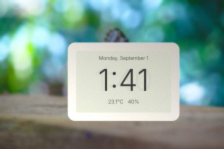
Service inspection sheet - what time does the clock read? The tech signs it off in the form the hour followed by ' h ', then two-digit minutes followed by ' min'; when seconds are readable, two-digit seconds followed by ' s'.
1 h 41 min
